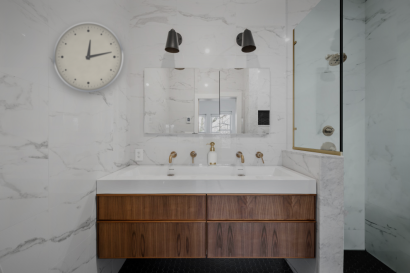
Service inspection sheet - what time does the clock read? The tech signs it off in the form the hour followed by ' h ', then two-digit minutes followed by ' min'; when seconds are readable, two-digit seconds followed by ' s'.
12 h 13 min
